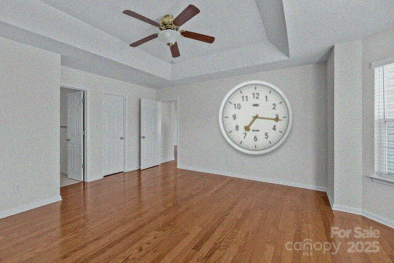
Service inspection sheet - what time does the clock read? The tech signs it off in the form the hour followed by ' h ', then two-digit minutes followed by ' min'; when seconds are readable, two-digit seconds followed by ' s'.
7 h 16 min
